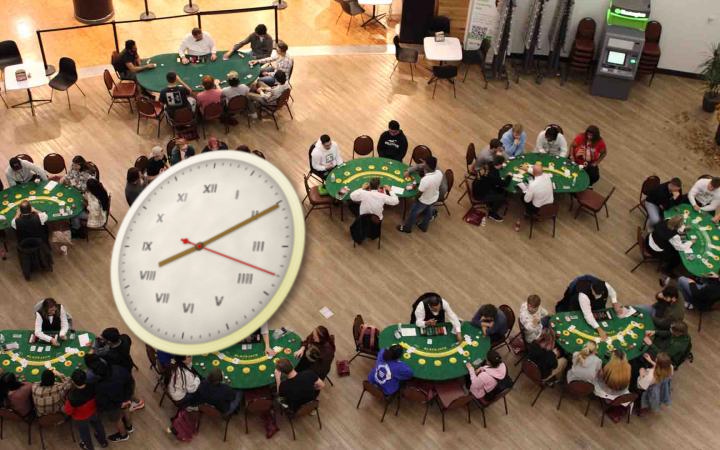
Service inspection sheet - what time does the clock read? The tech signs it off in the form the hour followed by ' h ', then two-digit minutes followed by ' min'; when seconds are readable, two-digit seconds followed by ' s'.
8 h 10 min 18 s
